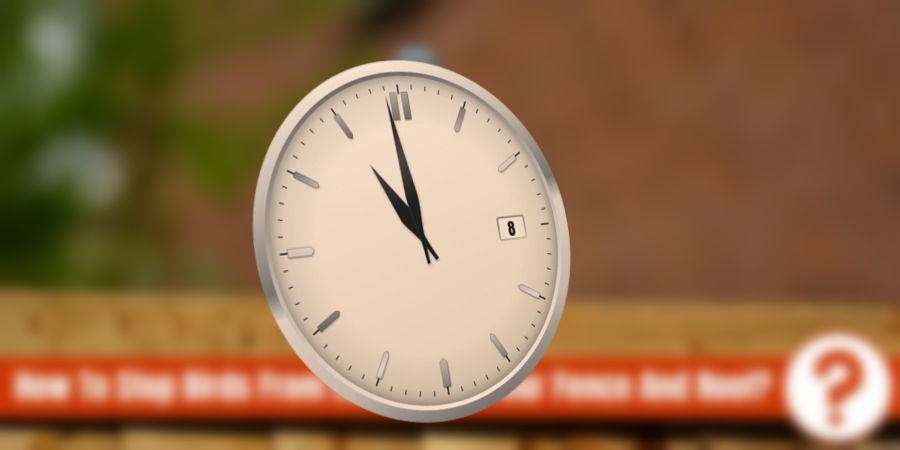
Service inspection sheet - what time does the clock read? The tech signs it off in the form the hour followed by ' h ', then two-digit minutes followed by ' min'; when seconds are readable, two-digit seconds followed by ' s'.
10 h 59 min
